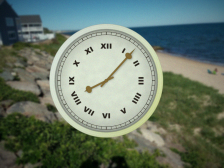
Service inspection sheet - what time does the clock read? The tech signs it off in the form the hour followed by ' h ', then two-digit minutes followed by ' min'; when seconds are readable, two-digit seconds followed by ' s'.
8 h 07 min
